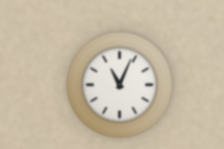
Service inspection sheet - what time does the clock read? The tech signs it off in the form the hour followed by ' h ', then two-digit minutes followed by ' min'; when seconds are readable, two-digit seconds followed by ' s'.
11 h 04 min
